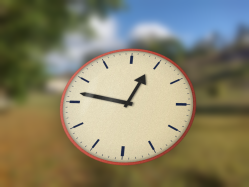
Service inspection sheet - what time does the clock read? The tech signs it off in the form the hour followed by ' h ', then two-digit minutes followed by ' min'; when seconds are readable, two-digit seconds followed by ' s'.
12 h 47 min
